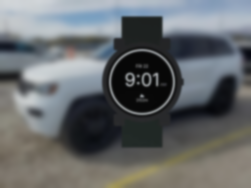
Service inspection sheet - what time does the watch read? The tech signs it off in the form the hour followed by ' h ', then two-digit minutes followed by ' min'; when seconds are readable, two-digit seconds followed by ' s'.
9 h 01 min
